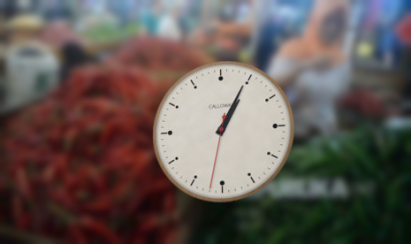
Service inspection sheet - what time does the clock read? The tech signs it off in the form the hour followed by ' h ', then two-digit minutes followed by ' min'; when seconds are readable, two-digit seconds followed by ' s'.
1 h 04 min 32 s
